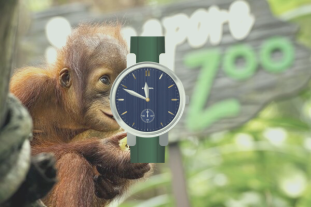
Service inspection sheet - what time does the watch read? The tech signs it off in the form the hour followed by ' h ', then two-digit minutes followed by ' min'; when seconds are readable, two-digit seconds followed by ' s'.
11 h 49 min
